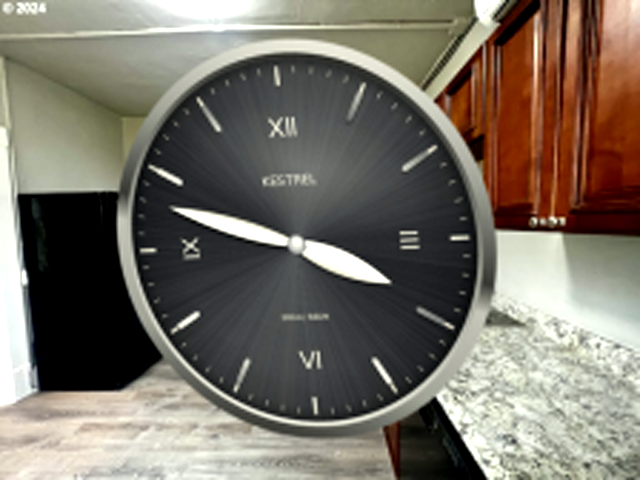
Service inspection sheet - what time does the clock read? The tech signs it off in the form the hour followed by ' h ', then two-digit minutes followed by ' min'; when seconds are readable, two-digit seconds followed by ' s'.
3 h 48 min
